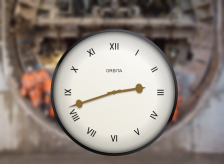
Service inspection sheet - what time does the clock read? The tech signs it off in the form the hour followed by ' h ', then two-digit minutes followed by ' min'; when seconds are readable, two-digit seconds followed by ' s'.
2 h 42 min
